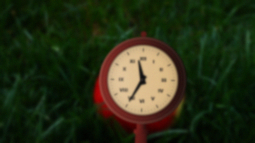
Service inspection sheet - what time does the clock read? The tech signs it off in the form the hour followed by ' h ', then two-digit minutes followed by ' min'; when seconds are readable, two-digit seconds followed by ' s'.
11 h 35 min
